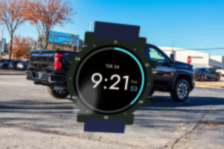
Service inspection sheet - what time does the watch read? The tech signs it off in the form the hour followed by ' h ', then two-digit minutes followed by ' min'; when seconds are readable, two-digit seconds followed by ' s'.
9 h 21 min
